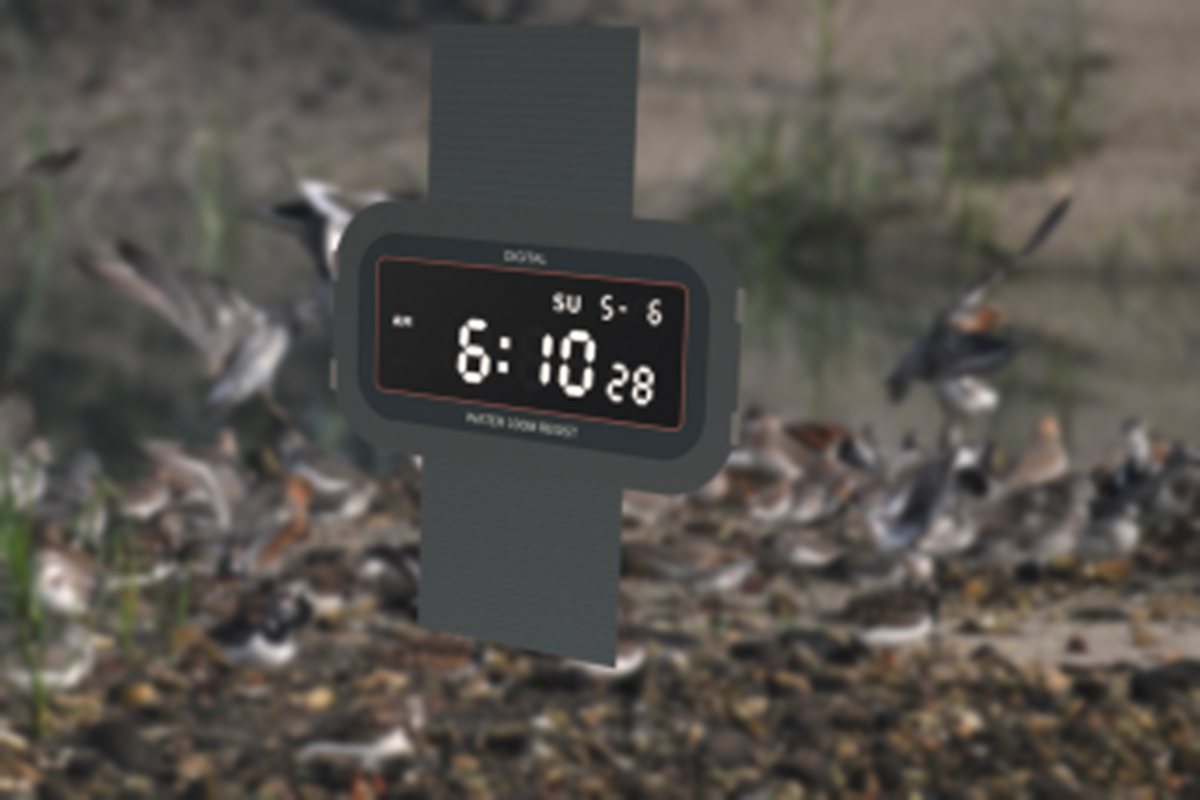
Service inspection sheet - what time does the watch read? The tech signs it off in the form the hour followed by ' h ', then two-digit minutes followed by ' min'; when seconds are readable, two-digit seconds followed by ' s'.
6 h 10 min 28 s
